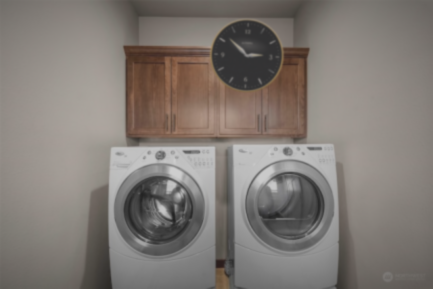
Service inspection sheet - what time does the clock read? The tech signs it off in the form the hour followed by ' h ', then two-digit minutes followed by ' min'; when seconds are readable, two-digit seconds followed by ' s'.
2 h 52 min
